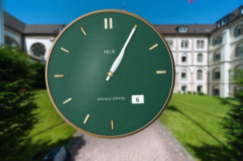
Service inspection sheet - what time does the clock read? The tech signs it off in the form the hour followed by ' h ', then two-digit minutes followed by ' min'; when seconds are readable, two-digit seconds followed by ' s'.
1 h 05 min
